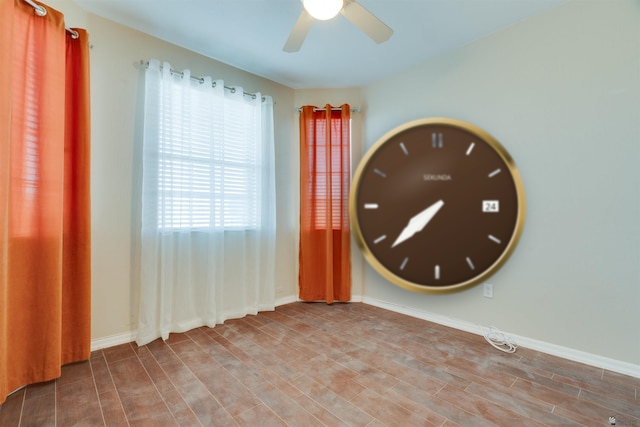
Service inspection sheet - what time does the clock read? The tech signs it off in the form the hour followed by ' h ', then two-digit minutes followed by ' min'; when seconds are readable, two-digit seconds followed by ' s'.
7 h 38 min
